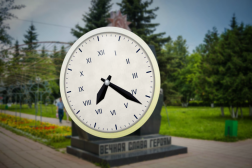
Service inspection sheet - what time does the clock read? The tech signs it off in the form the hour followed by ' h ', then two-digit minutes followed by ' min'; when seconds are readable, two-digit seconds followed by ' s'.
7 h 22 min
